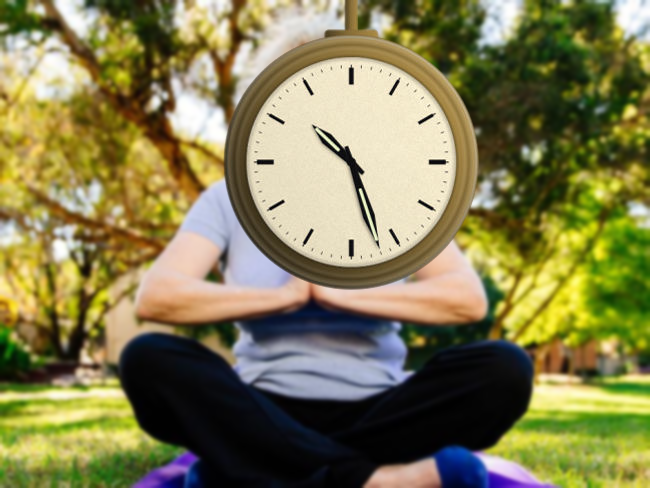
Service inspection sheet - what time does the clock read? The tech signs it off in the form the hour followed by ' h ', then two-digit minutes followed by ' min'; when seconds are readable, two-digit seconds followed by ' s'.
10 h 27 min
